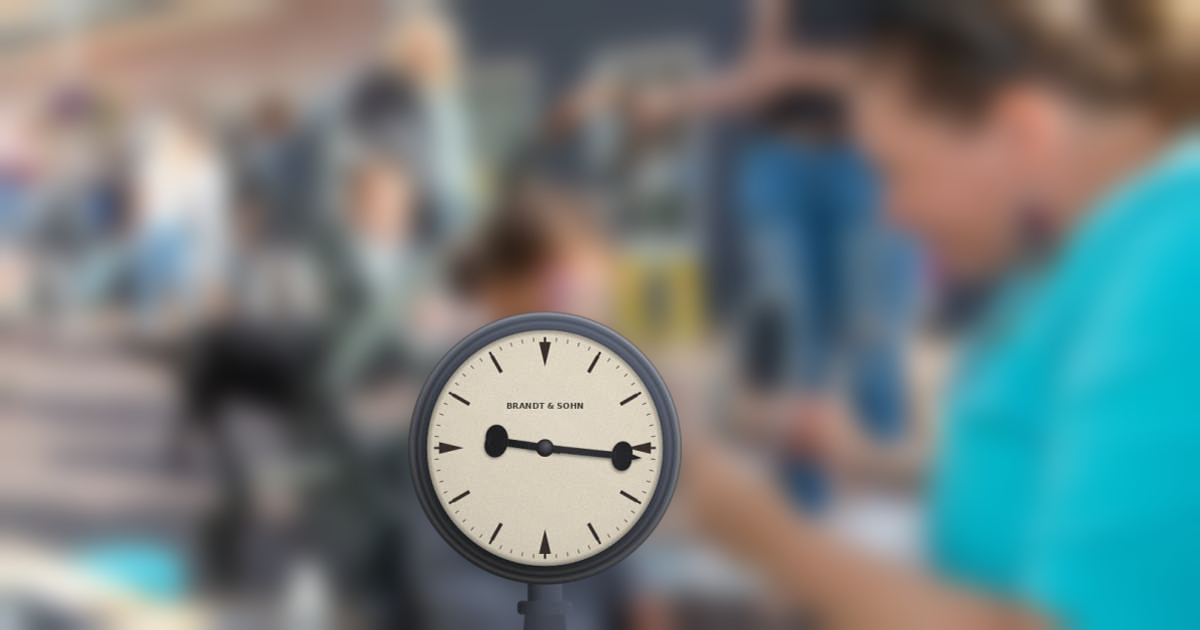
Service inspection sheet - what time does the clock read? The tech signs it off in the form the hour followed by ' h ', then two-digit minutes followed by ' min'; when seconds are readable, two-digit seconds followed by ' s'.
9 h 16 min
